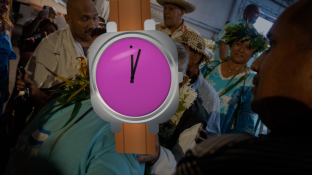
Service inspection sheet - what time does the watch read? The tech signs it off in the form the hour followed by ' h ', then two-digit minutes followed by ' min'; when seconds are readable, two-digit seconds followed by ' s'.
12 h 03 min
